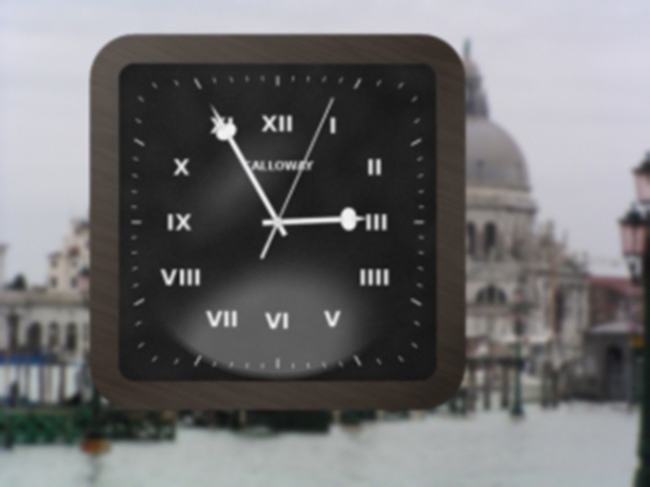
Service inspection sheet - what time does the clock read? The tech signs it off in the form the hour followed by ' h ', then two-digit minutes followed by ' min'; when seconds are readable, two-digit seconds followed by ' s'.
2 h 55 min 04 s
